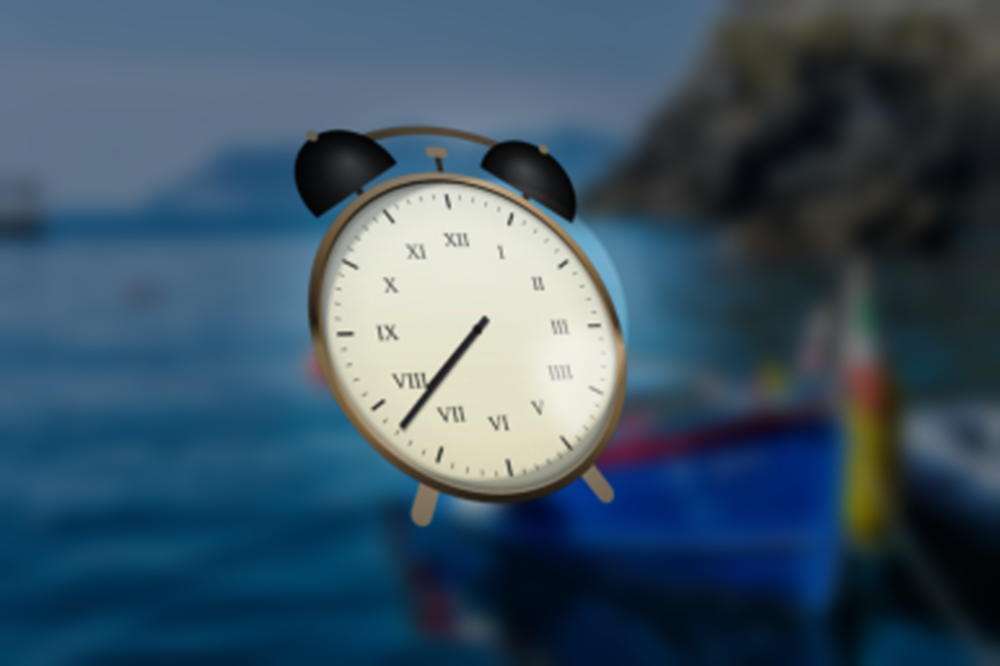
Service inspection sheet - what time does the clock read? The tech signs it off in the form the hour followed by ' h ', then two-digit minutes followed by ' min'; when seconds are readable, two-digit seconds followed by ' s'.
7 h 38 min
